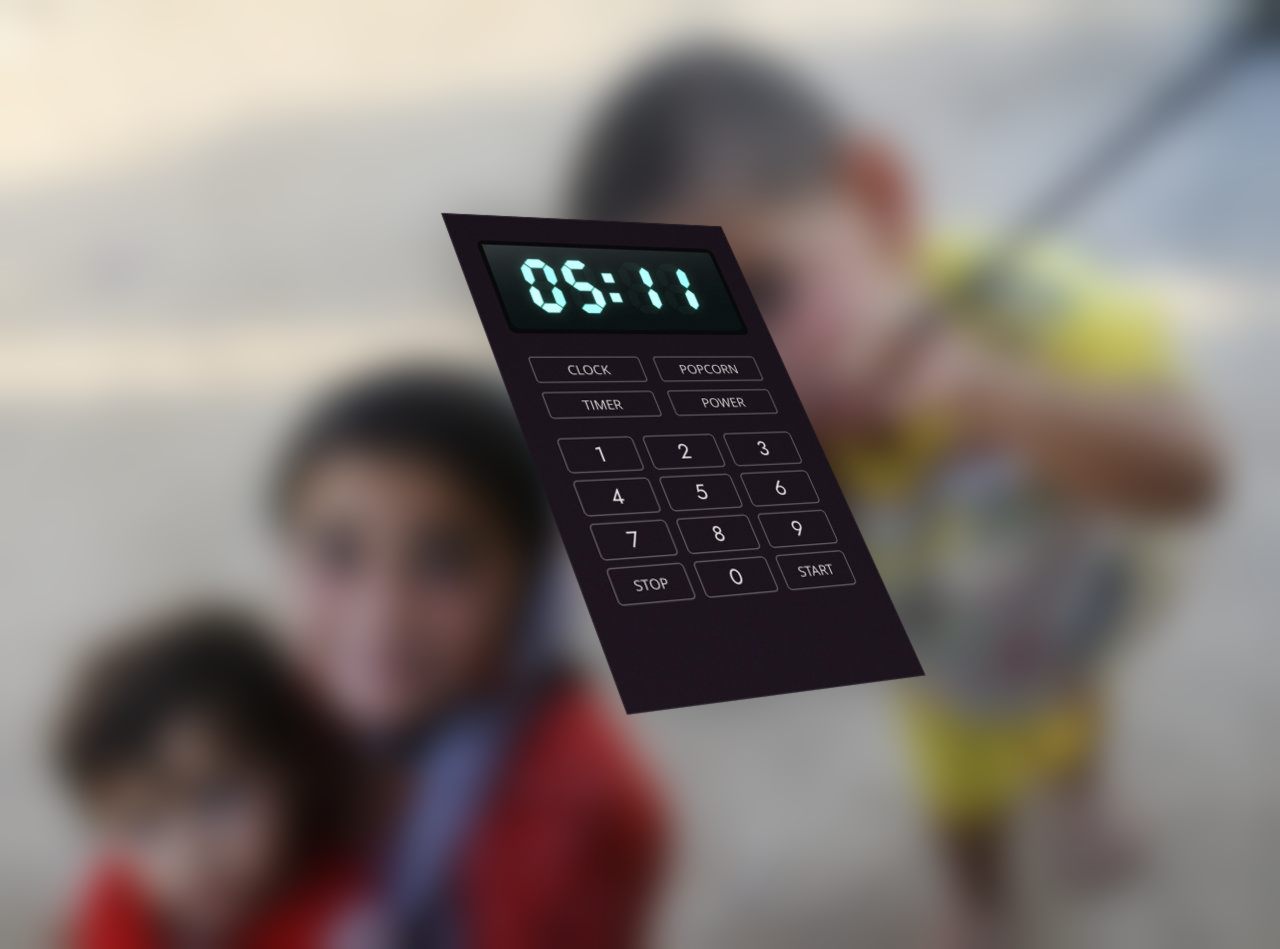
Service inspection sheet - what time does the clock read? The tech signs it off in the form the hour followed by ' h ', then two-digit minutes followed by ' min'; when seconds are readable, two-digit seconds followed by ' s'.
5 h 11 min
